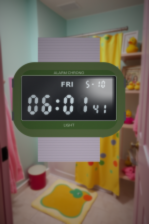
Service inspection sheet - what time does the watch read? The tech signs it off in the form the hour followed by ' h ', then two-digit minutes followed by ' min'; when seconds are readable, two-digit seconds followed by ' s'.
6 h 01 min 41 s
